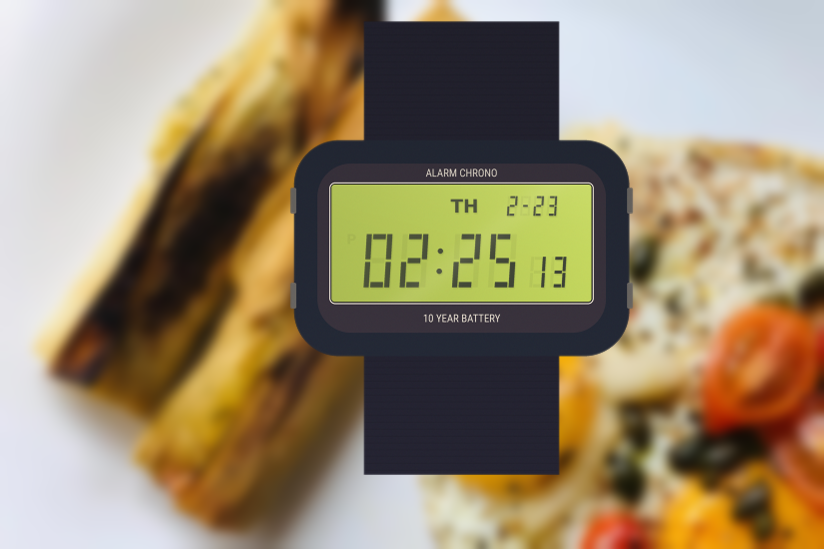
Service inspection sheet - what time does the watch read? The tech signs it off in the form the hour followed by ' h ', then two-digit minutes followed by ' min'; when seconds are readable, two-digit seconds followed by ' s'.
2 h 25 min 13 s
